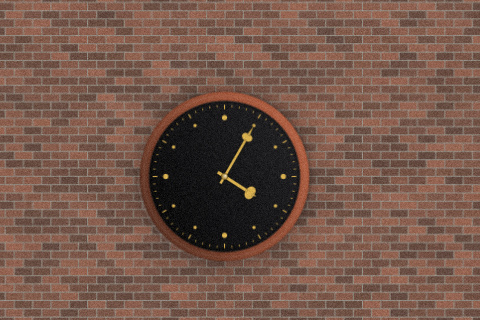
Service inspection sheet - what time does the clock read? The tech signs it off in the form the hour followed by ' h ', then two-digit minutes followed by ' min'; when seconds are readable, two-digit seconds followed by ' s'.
4 h 05 min
